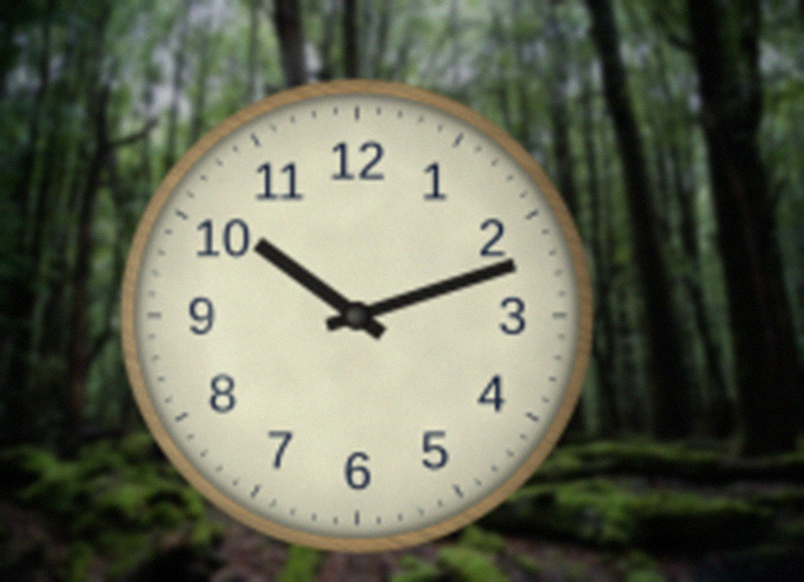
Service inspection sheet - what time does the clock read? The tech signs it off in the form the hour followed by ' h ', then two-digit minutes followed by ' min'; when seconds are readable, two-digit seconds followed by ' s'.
10 h 12 min
